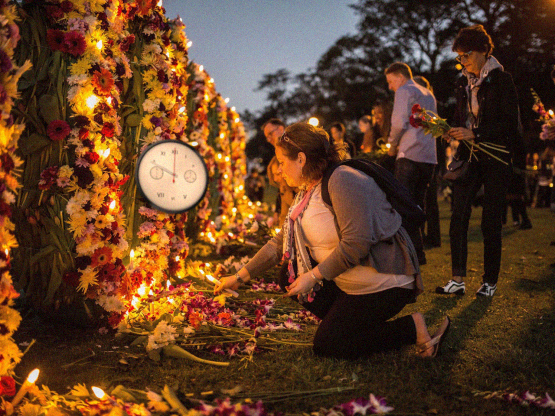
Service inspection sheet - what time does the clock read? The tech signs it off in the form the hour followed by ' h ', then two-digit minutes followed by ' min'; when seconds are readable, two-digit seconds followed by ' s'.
9 h 49 min
